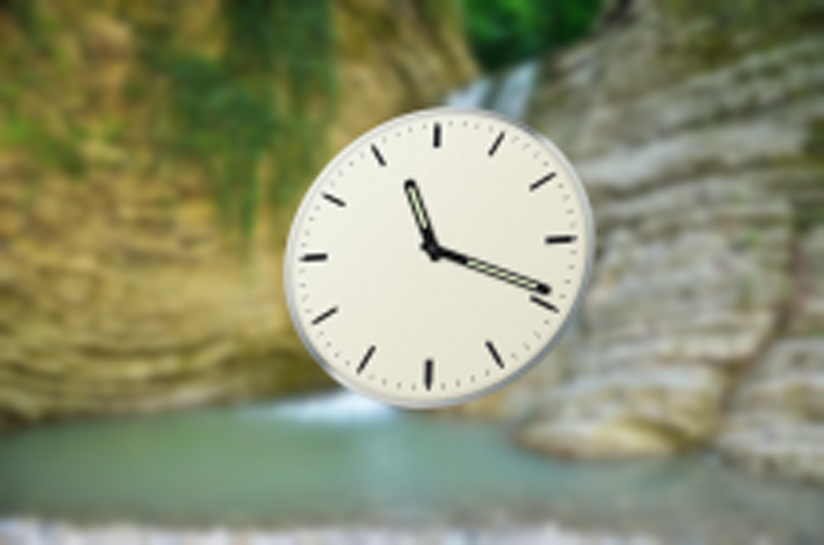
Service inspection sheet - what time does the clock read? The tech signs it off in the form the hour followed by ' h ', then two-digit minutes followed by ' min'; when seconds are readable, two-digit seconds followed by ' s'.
11 h 19 min
